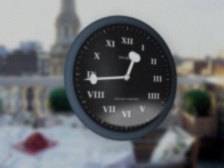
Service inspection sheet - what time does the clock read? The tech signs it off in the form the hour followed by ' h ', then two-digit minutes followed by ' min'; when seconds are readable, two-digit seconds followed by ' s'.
12 h 44 min
